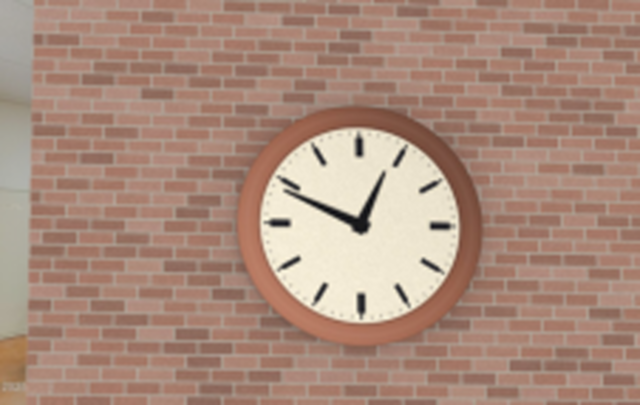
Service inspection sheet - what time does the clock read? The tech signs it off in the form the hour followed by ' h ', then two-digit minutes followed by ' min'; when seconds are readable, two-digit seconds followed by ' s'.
12 h 49 min
